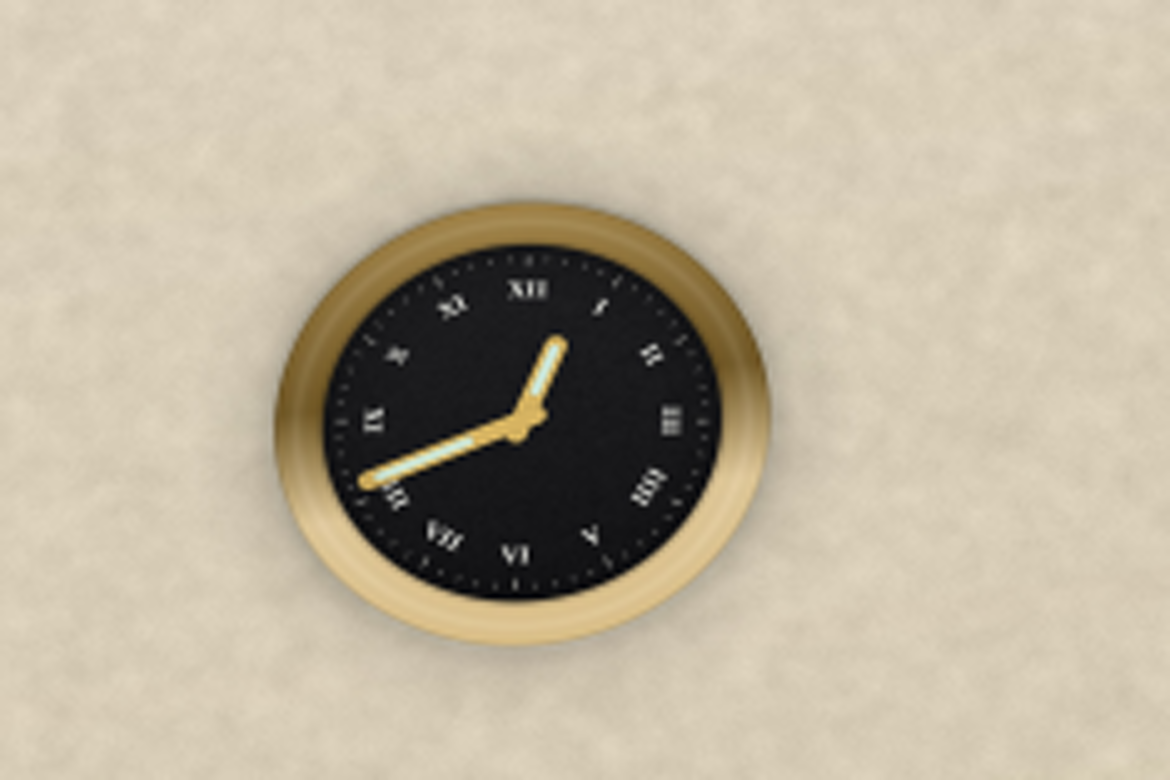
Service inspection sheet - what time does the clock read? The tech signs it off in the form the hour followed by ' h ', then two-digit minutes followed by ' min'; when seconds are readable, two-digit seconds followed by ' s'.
12 h 41 min
